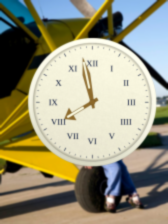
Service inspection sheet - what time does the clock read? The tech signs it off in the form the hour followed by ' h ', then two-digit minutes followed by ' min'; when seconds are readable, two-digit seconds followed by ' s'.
7 h 58 min
